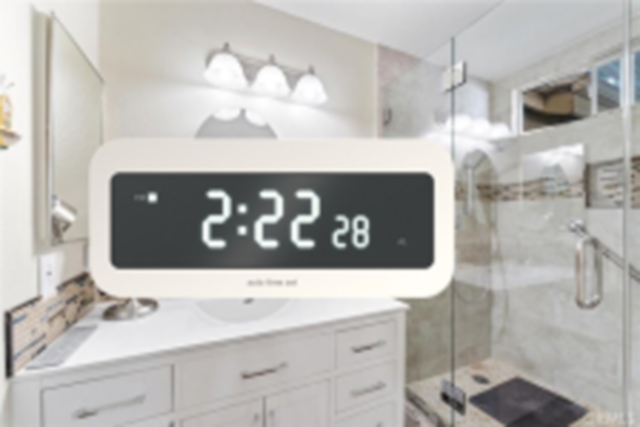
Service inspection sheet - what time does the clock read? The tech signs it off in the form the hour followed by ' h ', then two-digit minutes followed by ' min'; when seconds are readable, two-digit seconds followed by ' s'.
2 h 22 min 28 s
